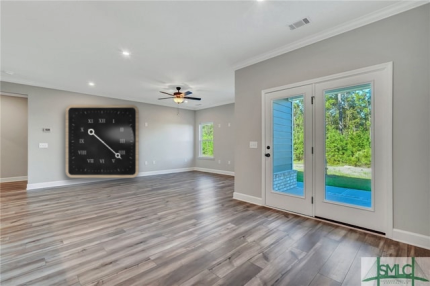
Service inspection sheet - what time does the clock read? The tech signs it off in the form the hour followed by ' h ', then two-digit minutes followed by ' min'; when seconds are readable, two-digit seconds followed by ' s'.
10 h 22 min
